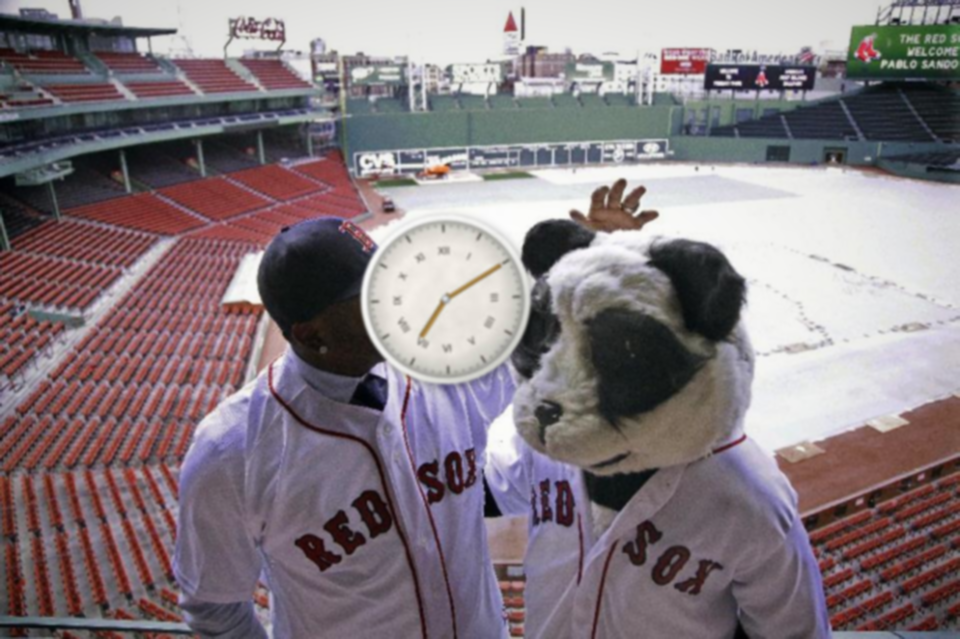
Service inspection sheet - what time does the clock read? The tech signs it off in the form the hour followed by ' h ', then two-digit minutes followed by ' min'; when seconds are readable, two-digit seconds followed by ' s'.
7 h 10 min
